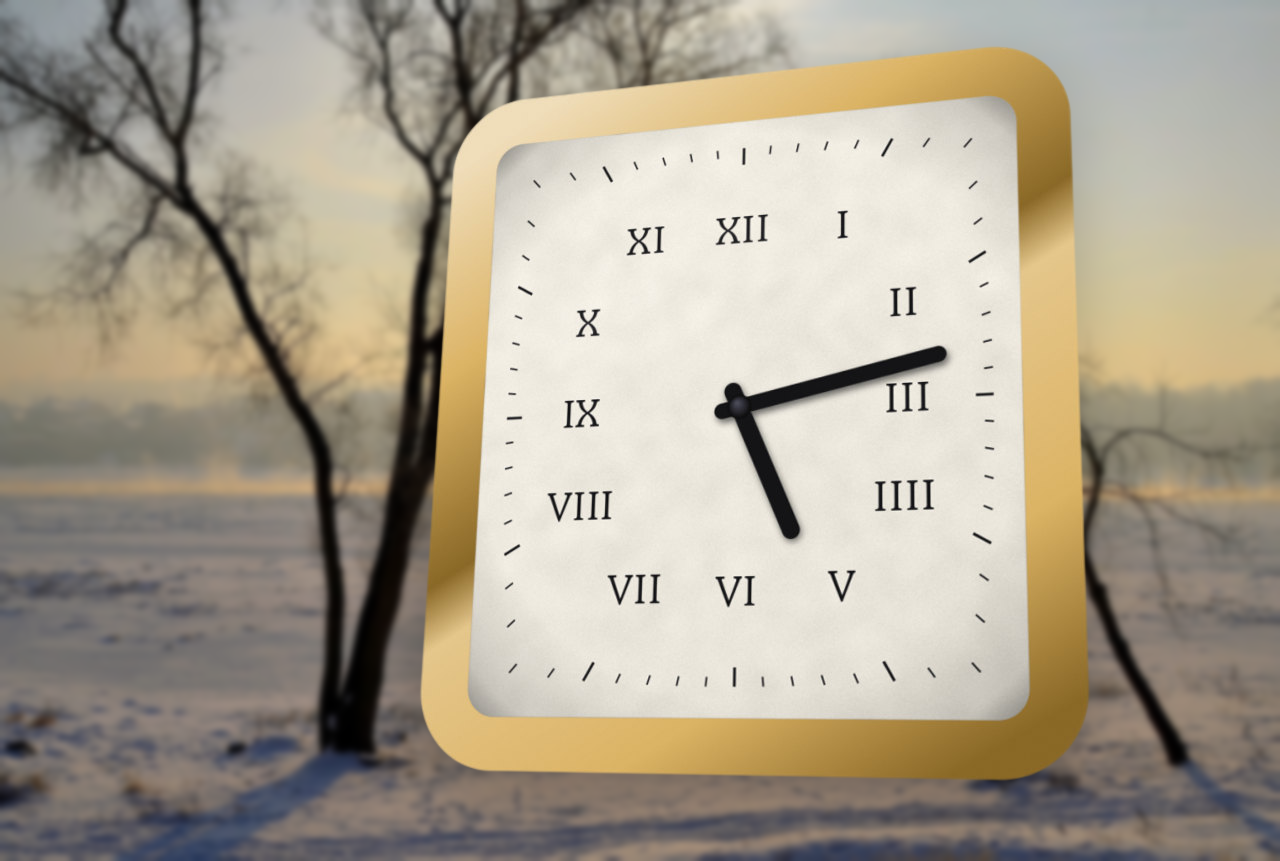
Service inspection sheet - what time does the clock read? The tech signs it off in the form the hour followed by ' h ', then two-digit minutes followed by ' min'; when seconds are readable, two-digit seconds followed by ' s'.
5 h 13 min
